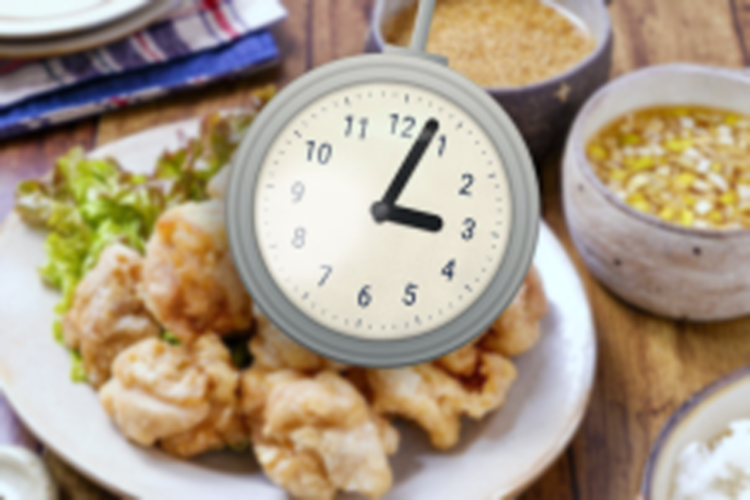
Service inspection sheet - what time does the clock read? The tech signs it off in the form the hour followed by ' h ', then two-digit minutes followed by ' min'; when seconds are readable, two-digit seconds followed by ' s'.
3 h 03 min
